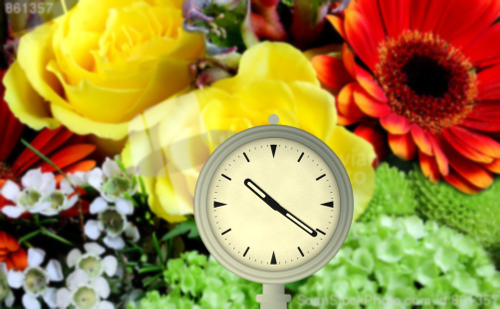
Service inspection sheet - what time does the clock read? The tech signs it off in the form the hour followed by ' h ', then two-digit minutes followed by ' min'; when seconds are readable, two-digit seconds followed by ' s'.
10 h 21 min
